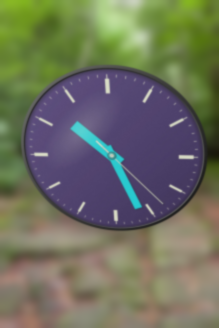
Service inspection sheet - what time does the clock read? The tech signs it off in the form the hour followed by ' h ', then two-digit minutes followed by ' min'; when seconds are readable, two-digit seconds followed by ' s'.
10 h 26 min 23 s
